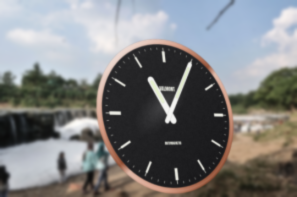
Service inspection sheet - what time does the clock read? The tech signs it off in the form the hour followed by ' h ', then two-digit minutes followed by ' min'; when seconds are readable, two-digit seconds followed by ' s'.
11 h 05 min
